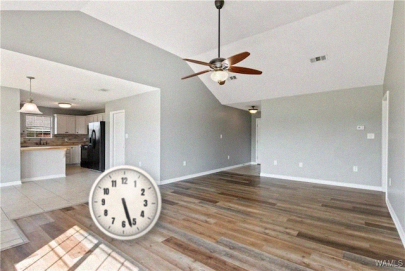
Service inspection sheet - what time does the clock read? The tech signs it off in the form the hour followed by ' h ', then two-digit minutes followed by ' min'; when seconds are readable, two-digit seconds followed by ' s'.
5 h 27 min
